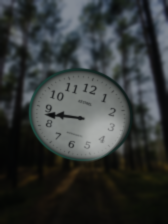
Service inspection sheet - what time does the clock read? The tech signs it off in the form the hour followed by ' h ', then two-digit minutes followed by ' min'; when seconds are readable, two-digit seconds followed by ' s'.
8 h 43 min
